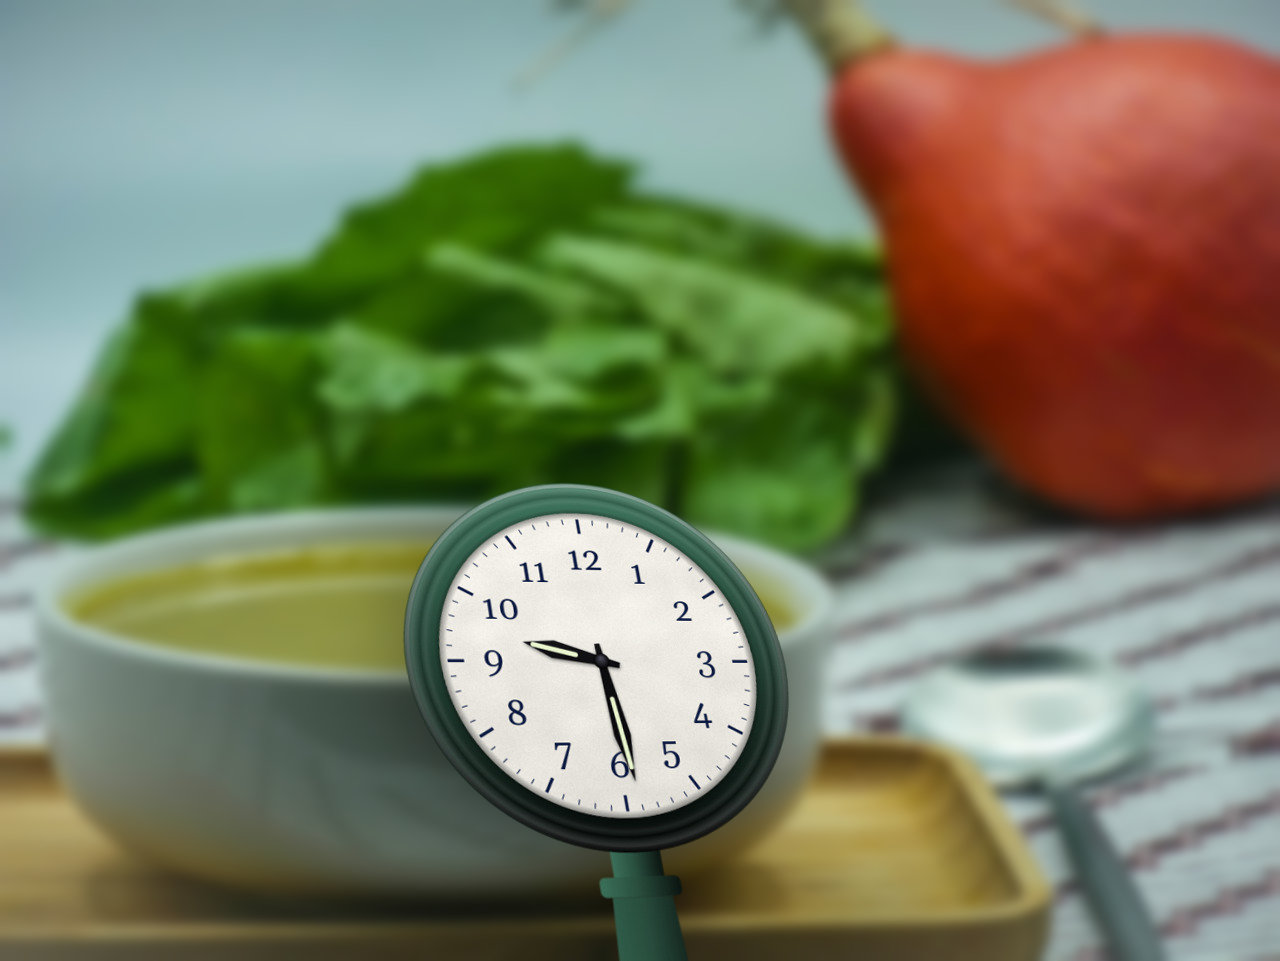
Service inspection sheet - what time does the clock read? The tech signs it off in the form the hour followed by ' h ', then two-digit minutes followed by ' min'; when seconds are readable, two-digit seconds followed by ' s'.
9 h 29 min
